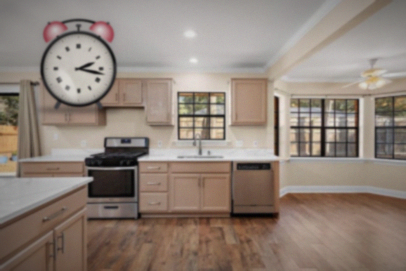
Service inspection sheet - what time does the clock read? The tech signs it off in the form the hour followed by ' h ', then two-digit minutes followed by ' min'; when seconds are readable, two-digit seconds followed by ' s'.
2 h 17 min
